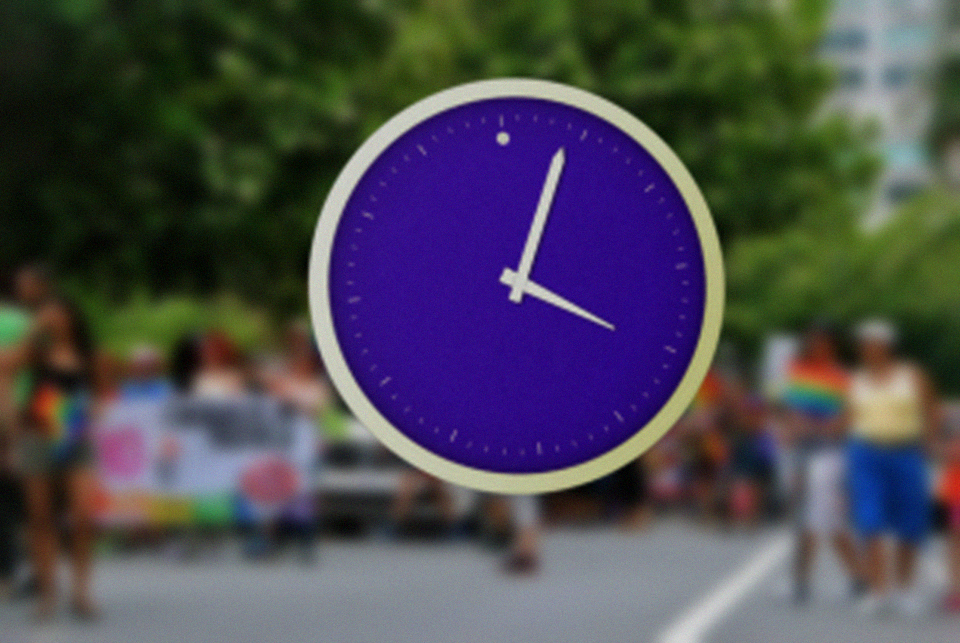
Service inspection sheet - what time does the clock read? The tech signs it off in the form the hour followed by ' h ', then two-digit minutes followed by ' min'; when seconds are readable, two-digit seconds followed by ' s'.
4 h 04 min
